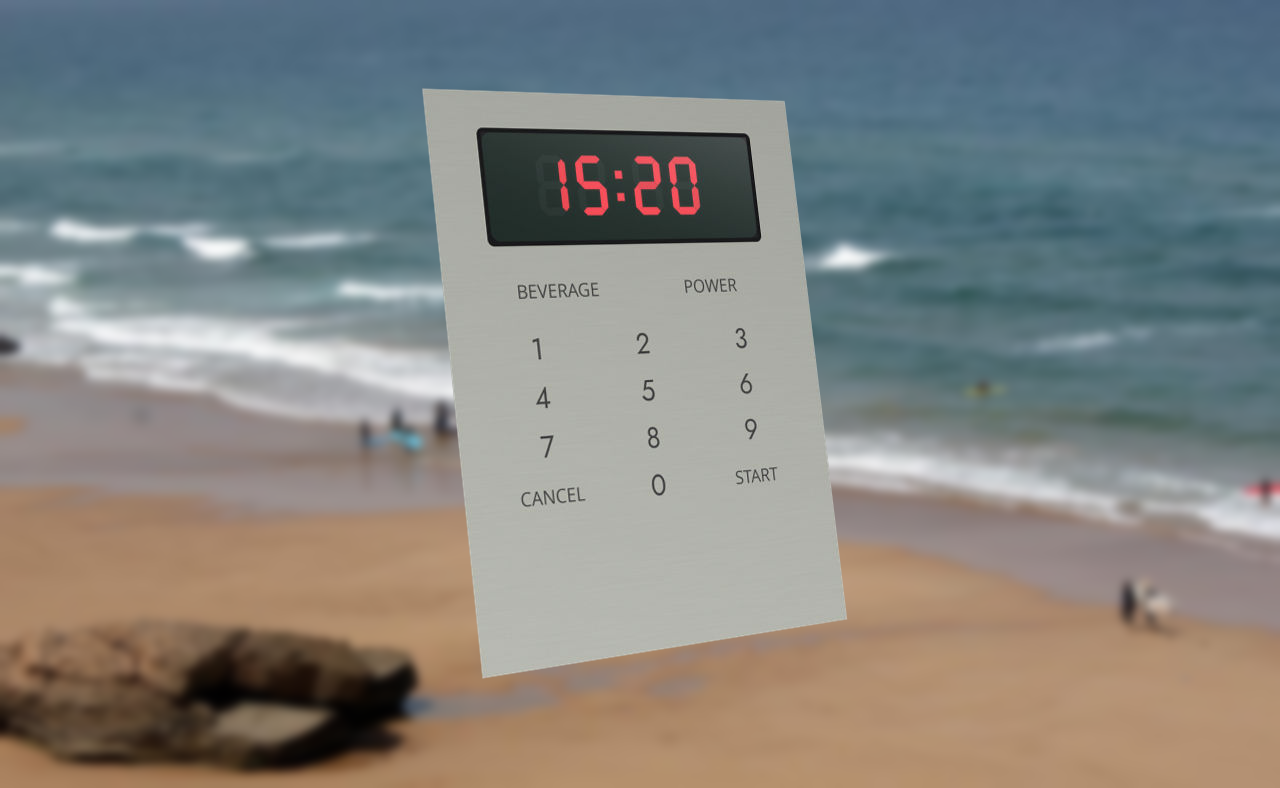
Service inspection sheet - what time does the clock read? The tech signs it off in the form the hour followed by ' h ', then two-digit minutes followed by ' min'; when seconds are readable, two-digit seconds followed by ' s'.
15 h 20 min
